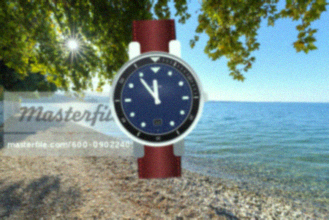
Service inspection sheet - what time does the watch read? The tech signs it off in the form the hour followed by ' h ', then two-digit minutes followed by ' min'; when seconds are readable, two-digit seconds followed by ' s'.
11 h 54 min
